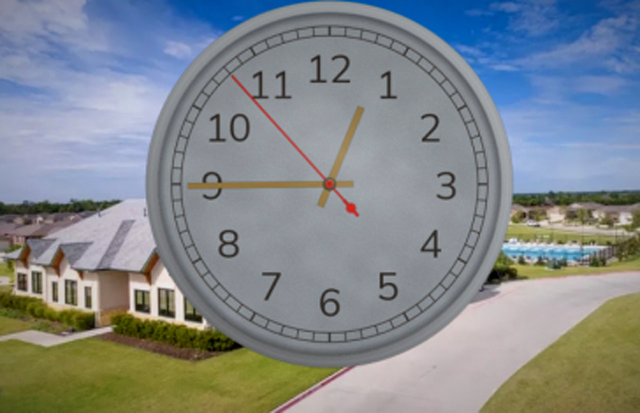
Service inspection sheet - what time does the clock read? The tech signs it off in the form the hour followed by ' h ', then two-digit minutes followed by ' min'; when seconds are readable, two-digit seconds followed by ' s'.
12 h 44 min 53 s
